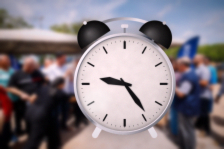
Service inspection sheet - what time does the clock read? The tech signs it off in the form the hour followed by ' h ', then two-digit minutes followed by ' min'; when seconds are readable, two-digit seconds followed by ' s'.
9 h 24 min
